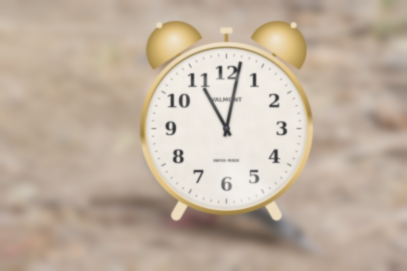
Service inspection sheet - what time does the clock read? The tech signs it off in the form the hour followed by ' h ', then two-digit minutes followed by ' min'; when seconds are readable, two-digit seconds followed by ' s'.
11 h 02 min
